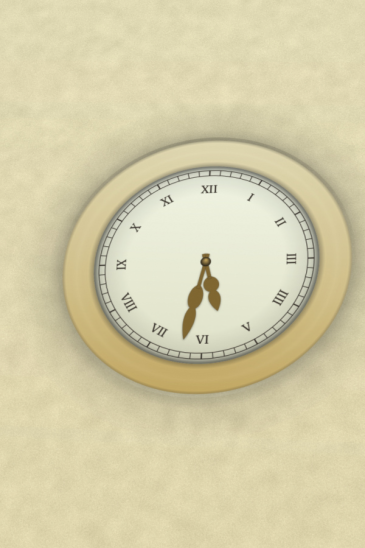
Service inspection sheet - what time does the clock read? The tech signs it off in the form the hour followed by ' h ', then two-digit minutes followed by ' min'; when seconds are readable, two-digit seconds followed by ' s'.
5 h 32 min
